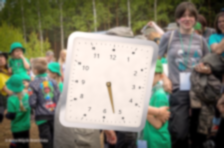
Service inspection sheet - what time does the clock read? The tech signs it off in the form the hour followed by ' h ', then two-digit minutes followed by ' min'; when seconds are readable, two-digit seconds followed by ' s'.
5 h 27 min
